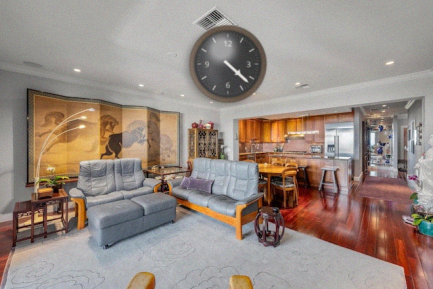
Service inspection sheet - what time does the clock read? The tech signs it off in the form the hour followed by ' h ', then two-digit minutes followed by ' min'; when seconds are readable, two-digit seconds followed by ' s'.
4 h 22 min
